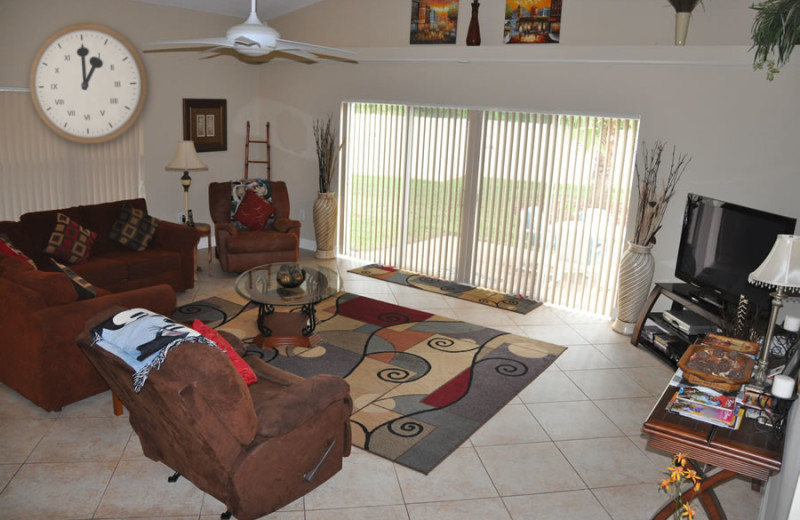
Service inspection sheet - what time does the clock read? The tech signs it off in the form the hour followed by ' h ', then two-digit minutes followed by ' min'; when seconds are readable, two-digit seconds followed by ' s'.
1 h 00 min
